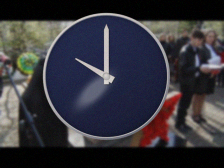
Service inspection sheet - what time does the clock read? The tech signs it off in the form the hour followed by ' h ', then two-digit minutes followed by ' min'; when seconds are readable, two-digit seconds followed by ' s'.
10 h 00 min
